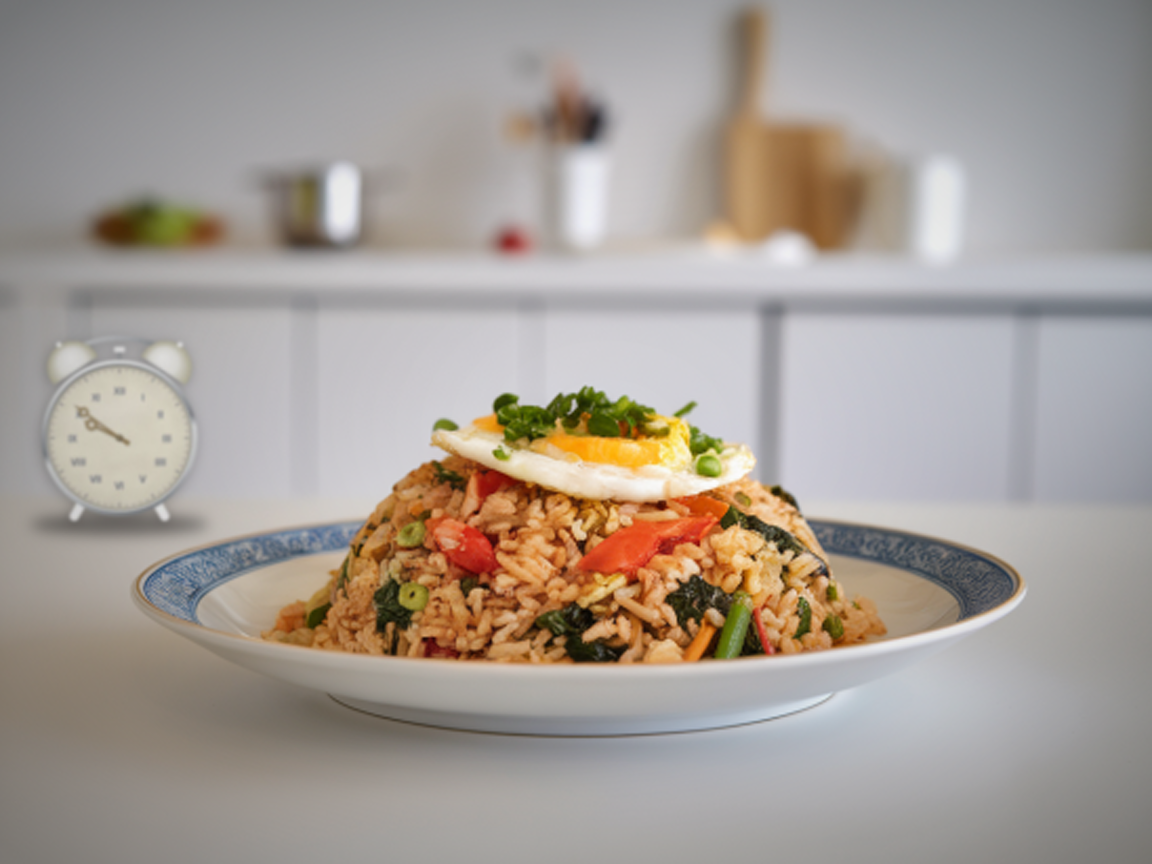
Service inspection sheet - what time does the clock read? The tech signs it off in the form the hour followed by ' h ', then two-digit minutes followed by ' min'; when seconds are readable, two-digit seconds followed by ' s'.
9 h 51 min
